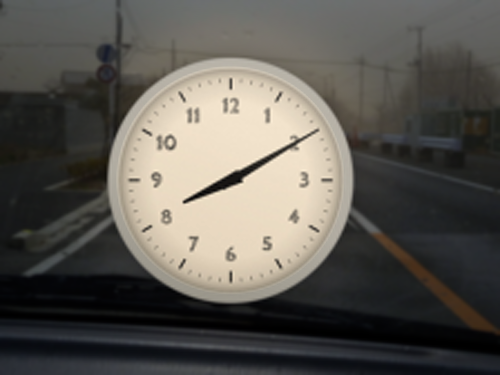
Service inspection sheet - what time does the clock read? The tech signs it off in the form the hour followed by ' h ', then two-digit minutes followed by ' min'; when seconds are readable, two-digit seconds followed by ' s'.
8 h 10 min
